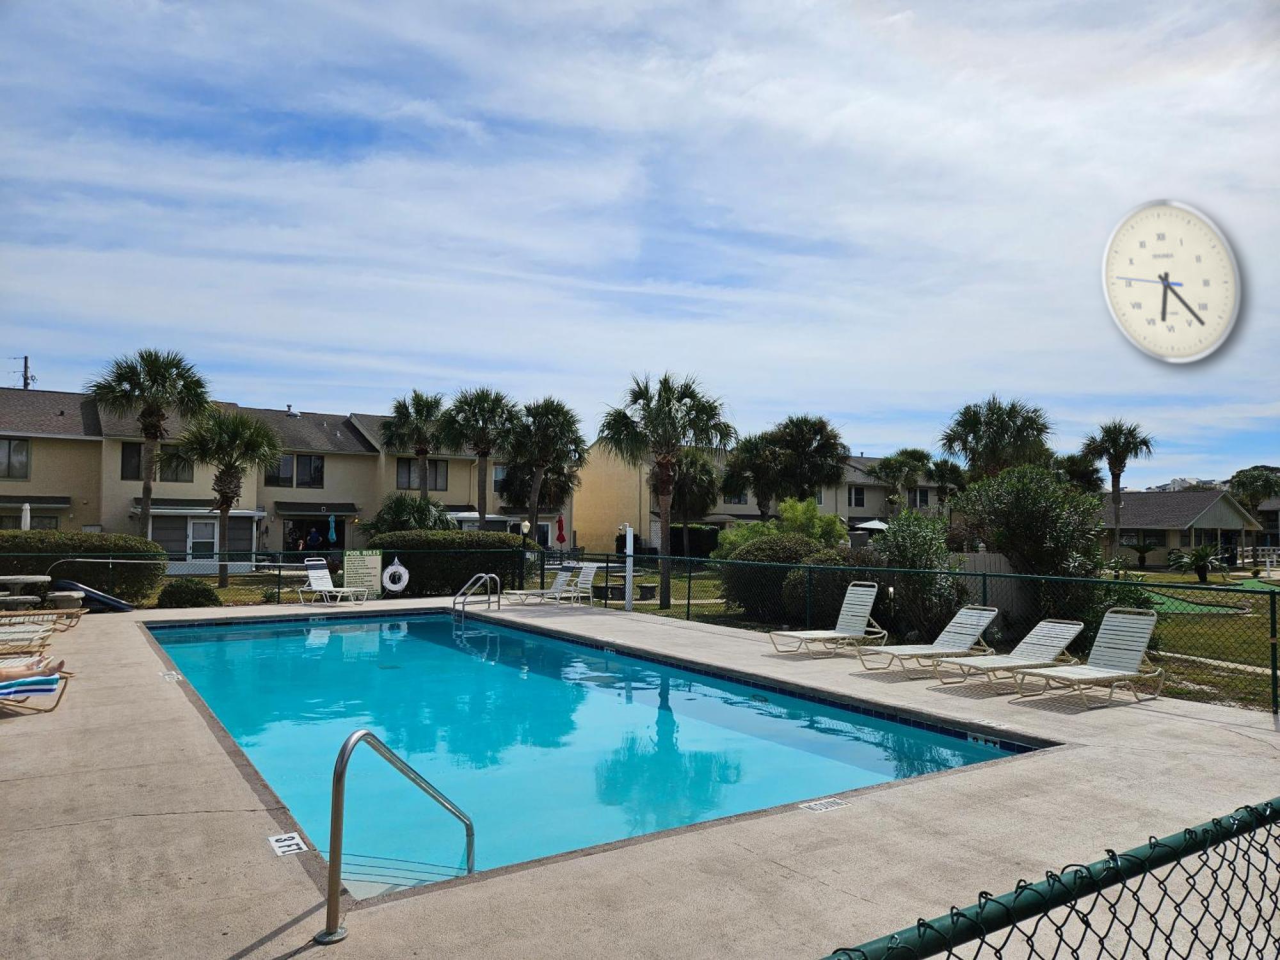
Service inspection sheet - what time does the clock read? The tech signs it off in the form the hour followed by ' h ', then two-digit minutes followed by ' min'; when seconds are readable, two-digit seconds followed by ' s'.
6 h 22 min 46 s
